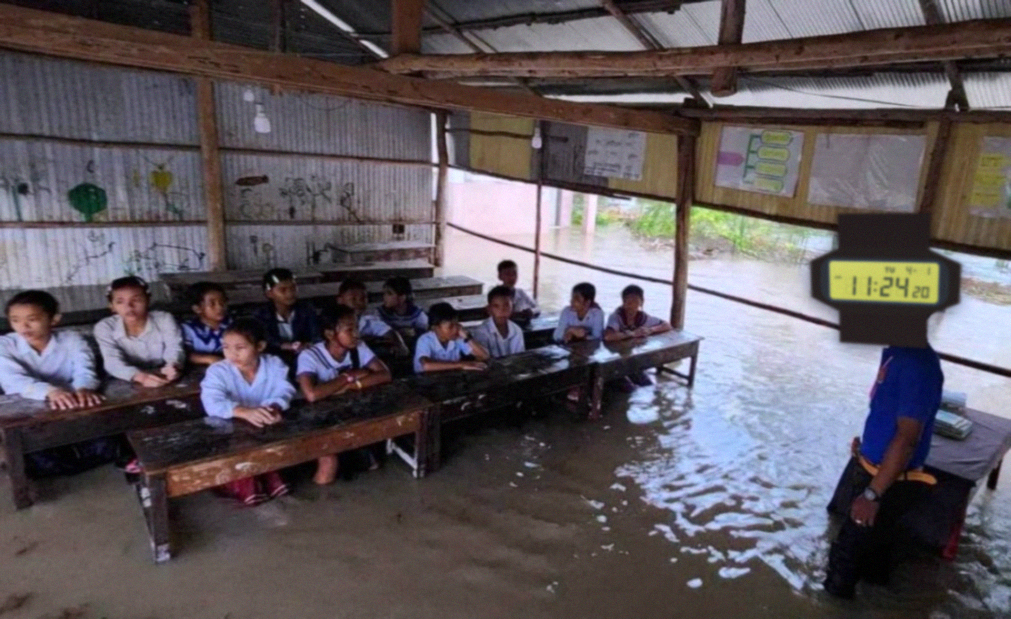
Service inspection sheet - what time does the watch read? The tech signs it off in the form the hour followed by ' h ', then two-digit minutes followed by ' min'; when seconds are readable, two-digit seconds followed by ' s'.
11 h 24 min
